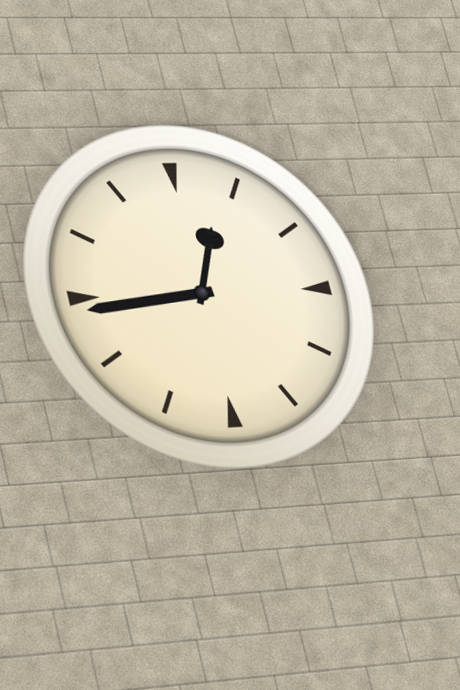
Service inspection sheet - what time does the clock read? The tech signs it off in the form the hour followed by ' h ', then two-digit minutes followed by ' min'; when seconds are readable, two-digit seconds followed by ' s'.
12 h 44 min
